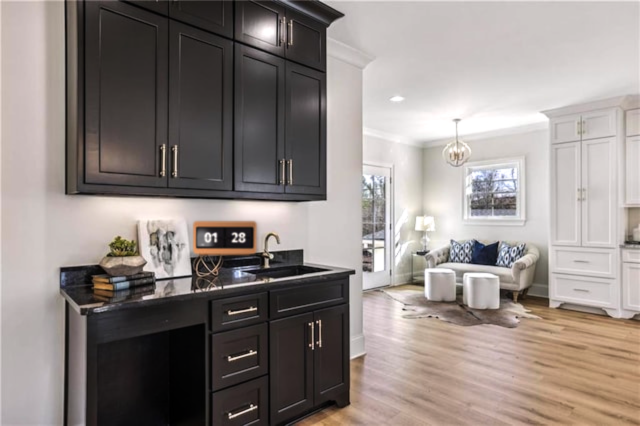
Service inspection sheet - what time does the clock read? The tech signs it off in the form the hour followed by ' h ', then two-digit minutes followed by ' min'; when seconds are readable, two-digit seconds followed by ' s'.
1 h 28 min
